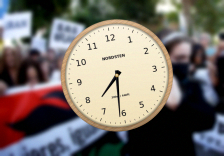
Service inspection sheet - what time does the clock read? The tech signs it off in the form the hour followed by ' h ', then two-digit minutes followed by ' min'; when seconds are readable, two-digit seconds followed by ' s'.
7 h 31 min
